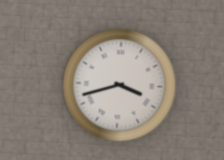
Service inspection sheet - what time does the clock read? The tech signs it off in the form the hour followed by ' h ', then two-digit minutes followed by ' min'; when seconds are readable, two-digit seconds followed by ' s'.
3 h 42 min
